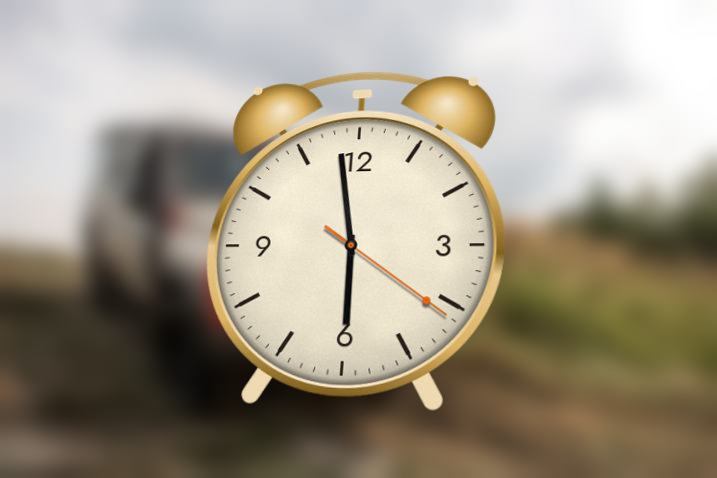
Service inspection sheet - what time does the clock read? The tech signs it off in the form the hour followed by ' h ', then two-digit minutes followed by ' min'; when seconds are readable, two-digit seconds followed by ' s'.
5 h 58 min 21 s
